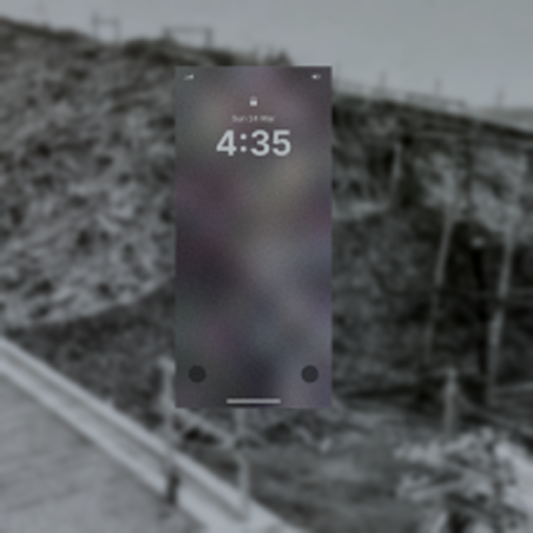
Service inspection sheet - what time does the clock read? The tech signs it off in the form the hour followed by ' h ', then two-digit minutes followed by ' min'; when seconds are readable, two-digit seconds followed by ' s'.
4 h 35 min
